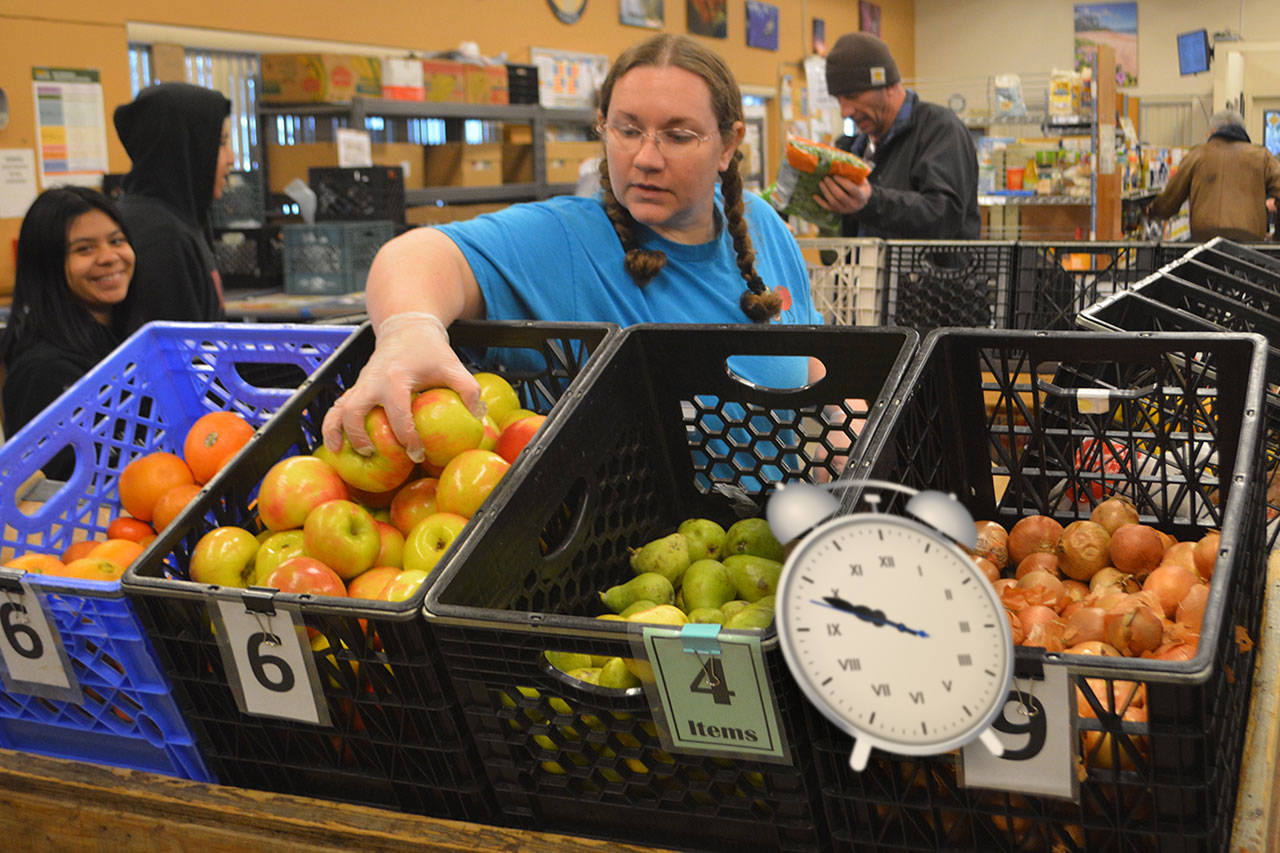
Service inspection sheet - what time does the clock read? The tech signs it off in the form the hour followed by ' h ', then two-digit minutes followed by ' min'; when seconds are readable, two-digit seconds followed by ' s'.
9 h 48 min 48 s
